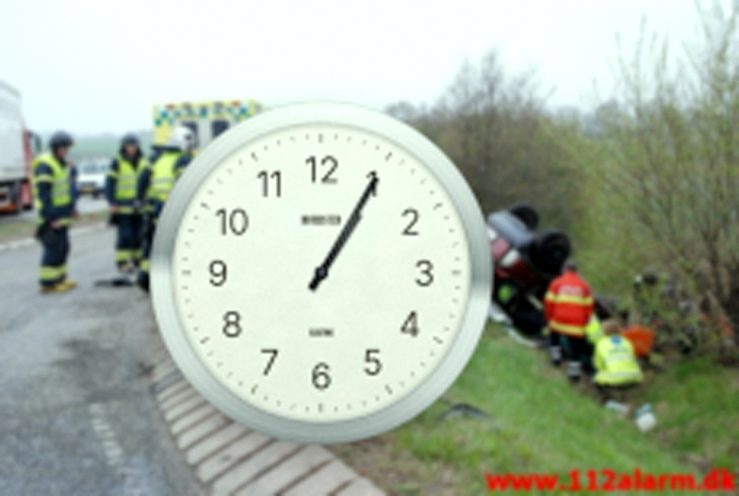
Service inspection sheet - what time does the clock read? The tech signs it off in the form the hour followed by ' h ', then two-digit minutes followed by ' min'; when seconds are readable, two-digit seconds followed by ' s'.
1 h 05 min
